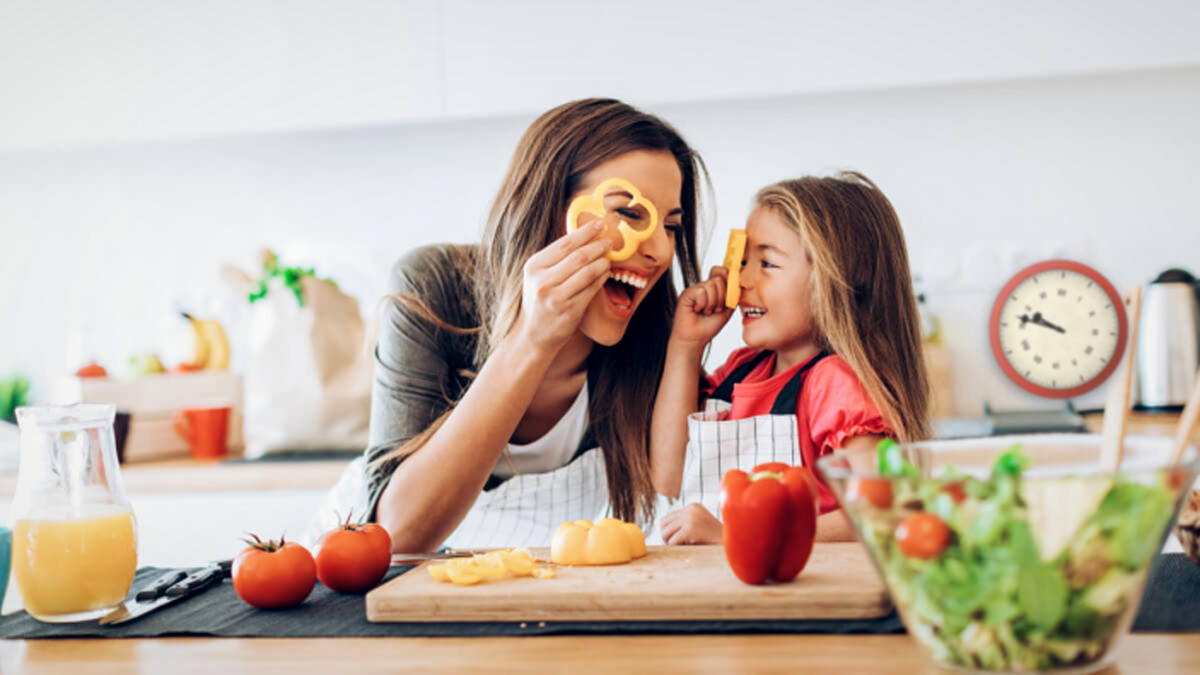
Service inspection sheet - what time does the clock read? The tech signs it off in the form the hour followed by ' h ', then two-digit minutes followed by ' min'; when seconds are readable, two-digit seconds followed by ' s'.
9 h 47 min
